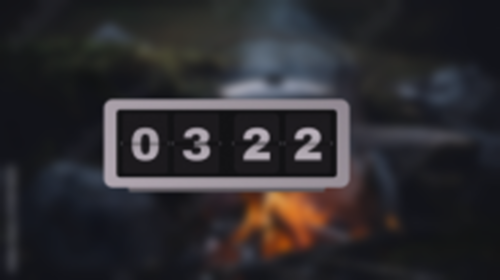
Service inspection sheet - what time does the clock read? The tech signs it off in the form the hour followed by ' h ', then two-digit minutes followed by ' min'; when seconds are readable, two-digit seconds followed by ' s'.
3 h 22 min
